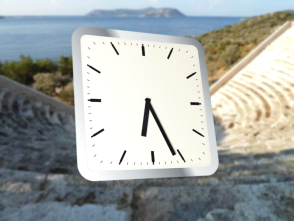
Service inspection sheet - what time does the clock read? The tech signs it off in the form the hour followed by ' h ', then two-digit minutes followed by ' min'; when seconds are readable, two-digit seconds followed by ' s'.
6 h 26 min
